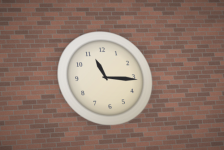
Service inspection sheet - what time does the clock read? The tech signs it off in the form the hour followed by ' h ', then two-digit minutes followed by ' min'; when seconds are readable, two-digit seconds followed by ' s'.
11 h 16 min
